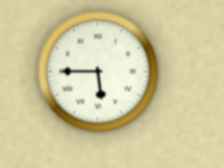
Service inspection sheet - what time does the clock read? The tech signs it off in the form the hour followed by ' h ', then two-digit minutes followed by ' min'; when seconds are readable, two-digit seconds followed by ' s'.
5 h 45 min
